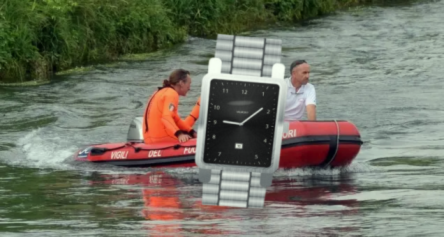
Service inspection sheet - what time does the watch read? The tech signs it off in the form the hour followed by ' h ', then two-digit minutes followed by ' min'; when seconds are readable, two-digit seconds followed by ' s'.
9 h 08 min
